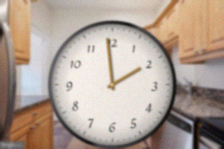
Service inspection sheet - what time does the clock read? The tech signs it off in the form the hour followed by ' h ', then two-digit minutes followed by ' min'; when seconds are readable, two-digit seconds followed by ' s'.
1 h 59 min
